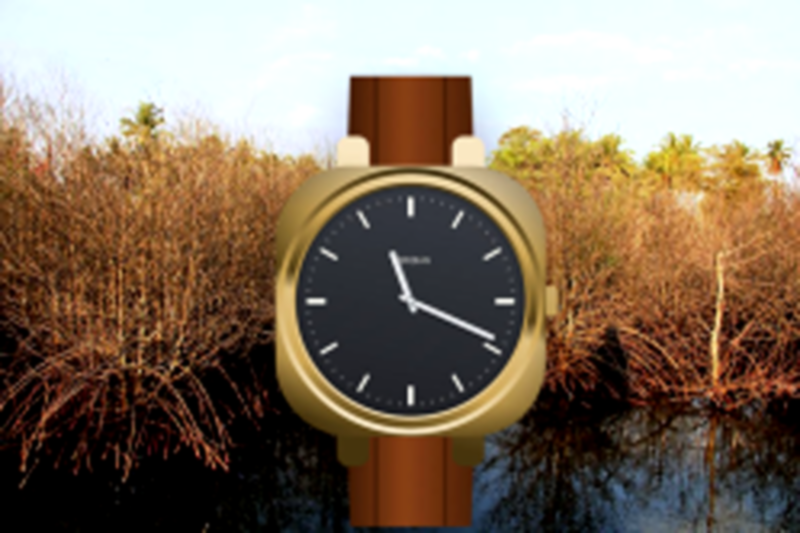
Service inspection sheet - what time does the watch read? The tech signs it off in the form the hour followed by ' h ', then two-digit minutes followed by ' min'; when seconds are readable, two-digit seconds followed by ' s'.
11 h 19 min
